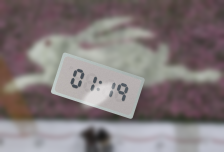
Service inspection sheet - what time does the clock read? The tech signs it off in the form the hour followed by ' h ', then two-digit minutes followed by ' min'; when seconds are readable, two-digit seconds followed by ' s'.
1 h 19 min
